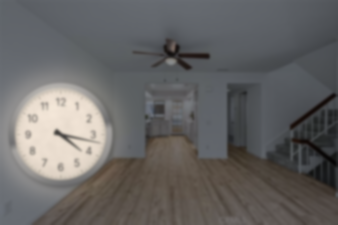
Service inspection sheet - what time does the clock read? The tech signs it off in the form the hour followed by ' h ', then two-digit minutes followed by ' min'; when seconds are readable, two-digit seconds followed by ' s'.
4 h 17 min
